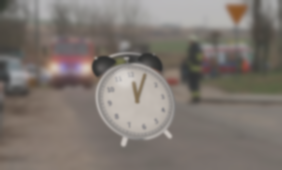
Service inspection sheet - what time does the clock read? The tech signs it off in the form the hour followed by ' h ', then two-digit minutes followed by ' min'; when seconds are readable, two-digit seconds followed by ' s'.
12 h 05 min
